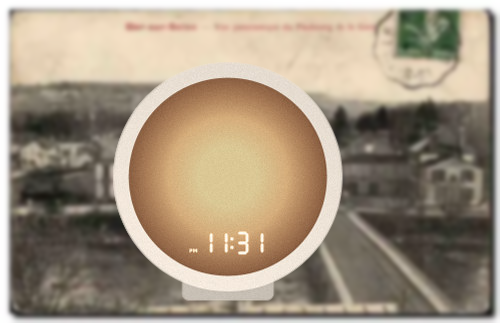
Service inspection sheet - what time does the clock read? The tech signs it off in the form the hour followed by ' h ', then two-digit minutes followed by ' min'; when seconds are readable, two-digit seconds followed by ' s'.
11 h 31 min
